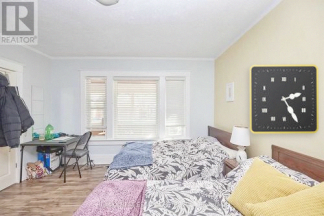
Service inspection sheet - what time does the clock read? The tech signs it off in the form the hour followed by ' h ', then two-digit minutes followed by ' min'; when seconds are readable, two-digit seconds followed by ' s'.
2 h 25 min
